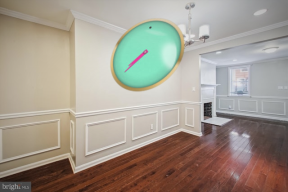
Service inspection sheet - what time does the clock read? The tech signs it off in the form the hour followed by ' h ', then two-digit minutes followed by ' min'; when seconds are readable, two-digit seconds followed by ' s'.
7 h 37 min
